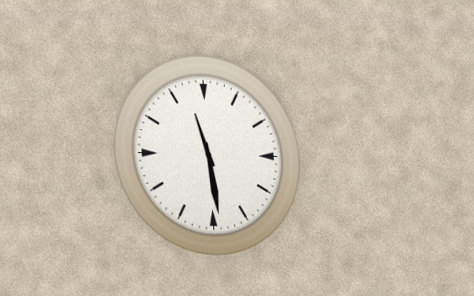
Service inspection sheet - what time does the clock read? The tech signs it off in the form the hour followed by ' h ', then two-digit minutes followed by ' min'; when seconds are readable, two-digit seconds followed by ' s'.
11 h 29 min
